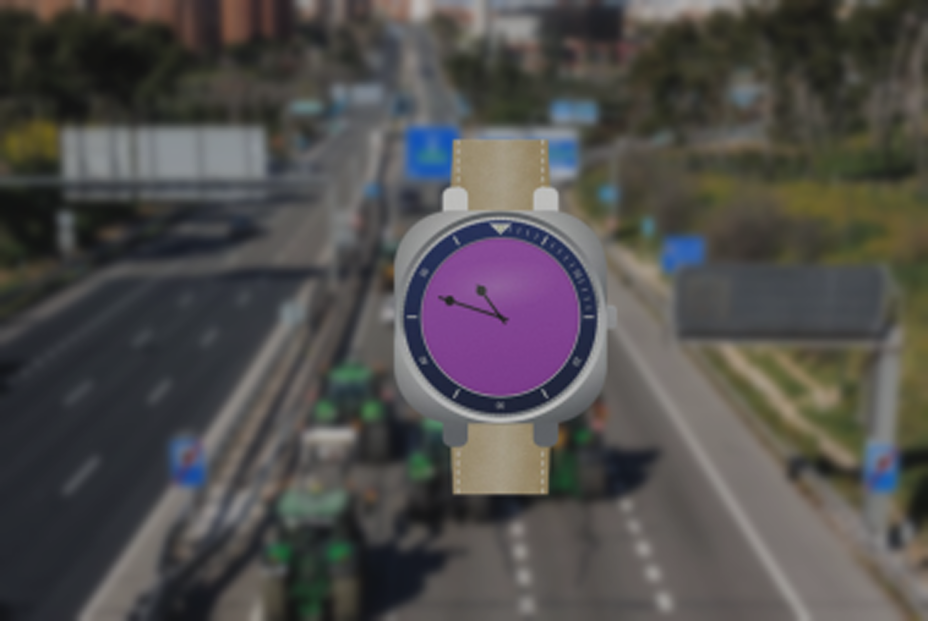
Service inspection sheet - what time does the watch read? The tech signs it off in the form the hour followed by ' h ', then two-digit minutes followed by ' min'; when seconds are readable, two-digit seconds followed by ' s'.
10 h 48 min
